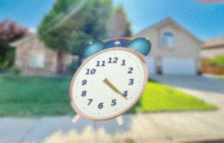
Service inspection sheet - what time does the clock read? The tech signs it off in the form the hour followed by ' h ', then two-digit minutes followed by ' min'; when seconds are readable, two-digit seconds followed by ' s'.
4 h 21 min
